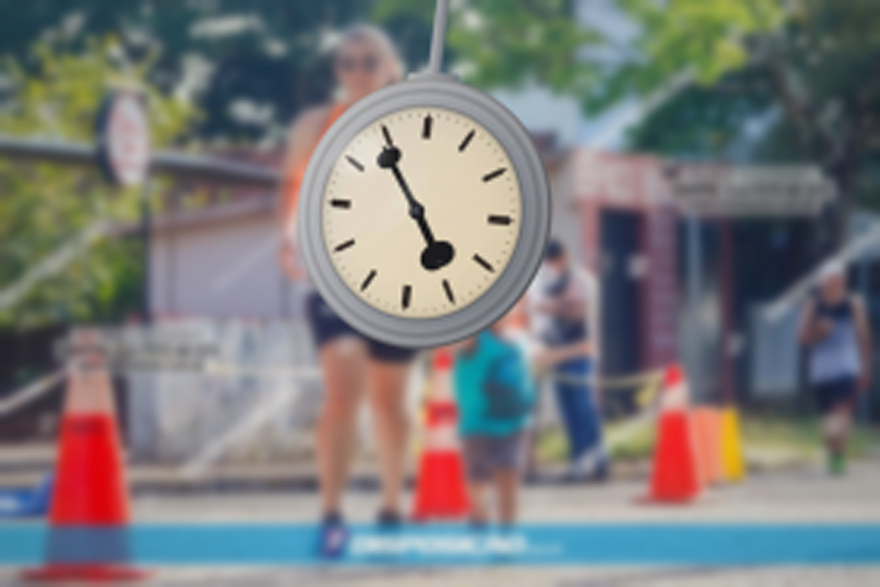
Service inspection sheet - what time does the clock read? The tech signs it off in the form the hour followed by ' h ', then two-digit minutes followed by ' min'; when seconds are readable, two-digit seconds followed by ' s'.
4 h 54 min
